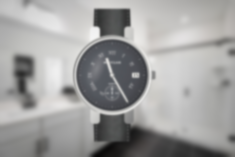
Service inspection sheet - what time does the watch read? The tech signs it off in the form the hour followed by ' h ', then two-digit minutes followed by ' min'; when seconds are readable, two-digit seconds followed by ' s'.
11 h 25 min
